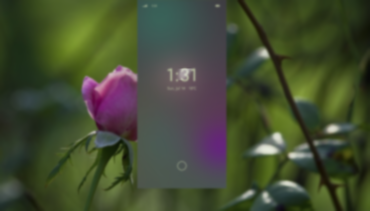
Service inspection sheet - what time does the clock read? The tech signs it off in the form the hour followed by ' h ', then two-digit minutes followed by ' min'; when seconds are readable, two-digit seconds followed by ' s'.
1 h 31 min
